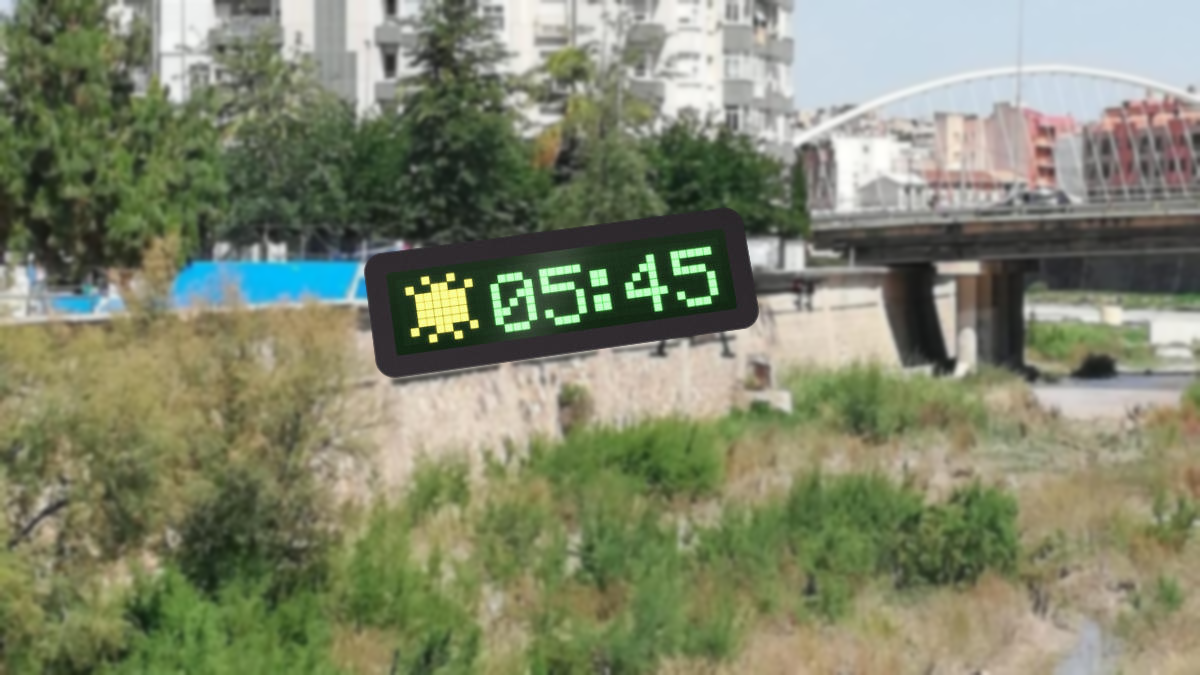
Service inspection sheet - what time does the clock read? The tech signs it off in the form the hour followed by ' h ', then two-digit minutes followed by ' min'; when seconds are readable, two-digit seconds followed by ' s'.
5 h 45 min
